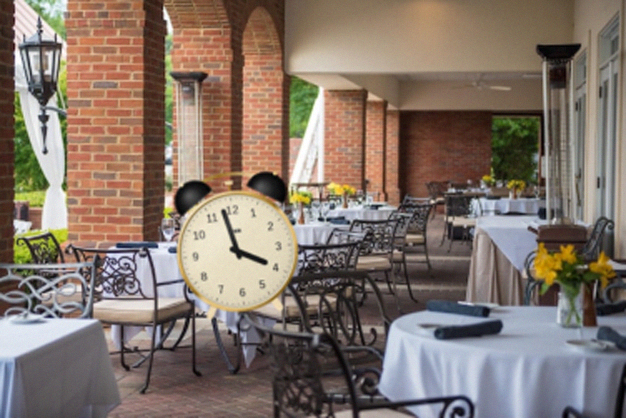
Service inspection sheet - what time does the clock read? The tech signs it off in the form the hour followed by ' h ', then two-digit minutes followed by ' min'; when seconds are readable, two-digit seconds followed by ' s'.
3 h 58 min
